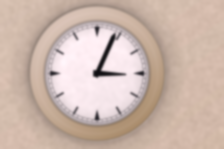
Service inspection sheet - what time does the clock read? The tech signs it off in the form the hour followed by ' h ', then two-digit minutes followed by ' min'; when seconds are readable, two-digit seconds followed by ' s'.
3 h 04 min
